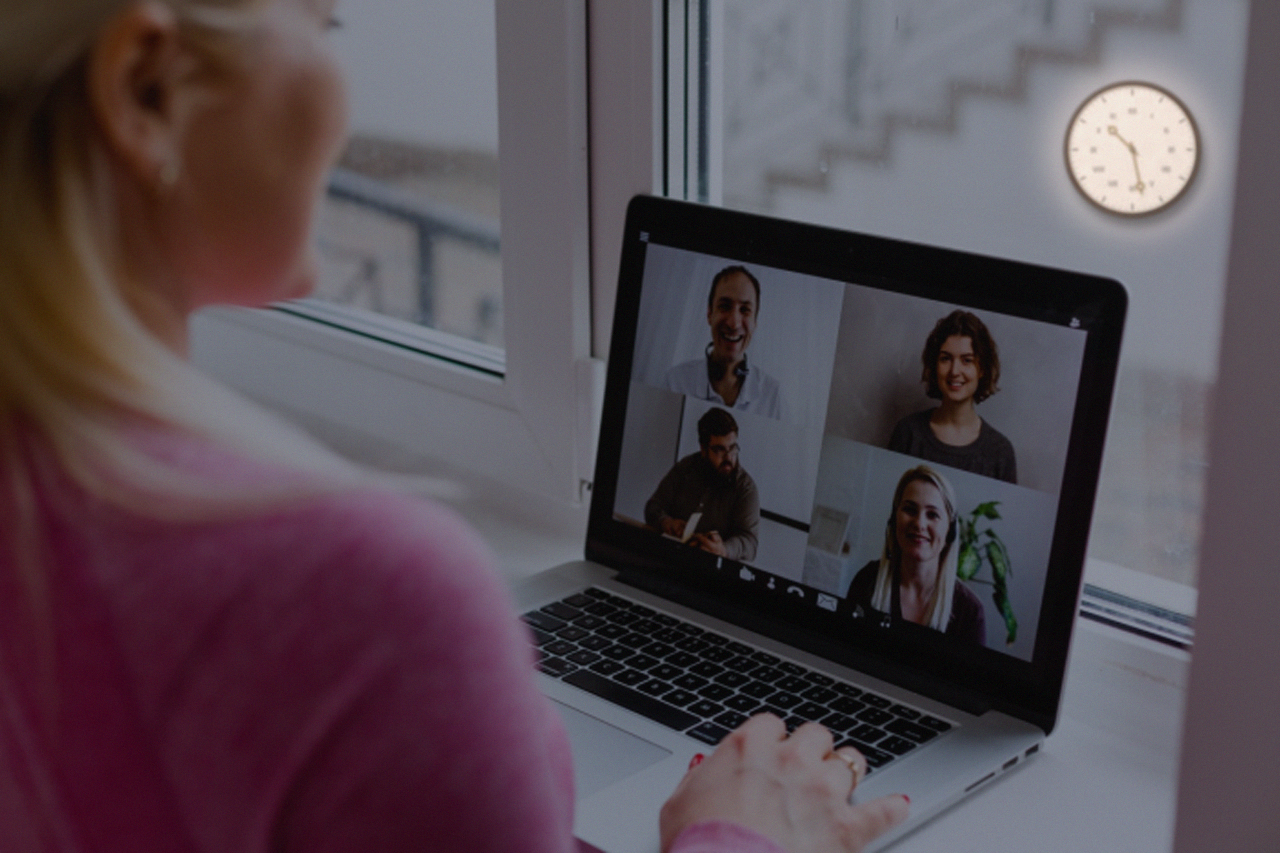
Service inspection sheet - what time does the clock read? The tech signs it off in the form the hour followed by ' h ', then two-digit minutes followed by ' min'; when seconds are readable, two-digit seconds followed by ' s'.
10 h 28 min
